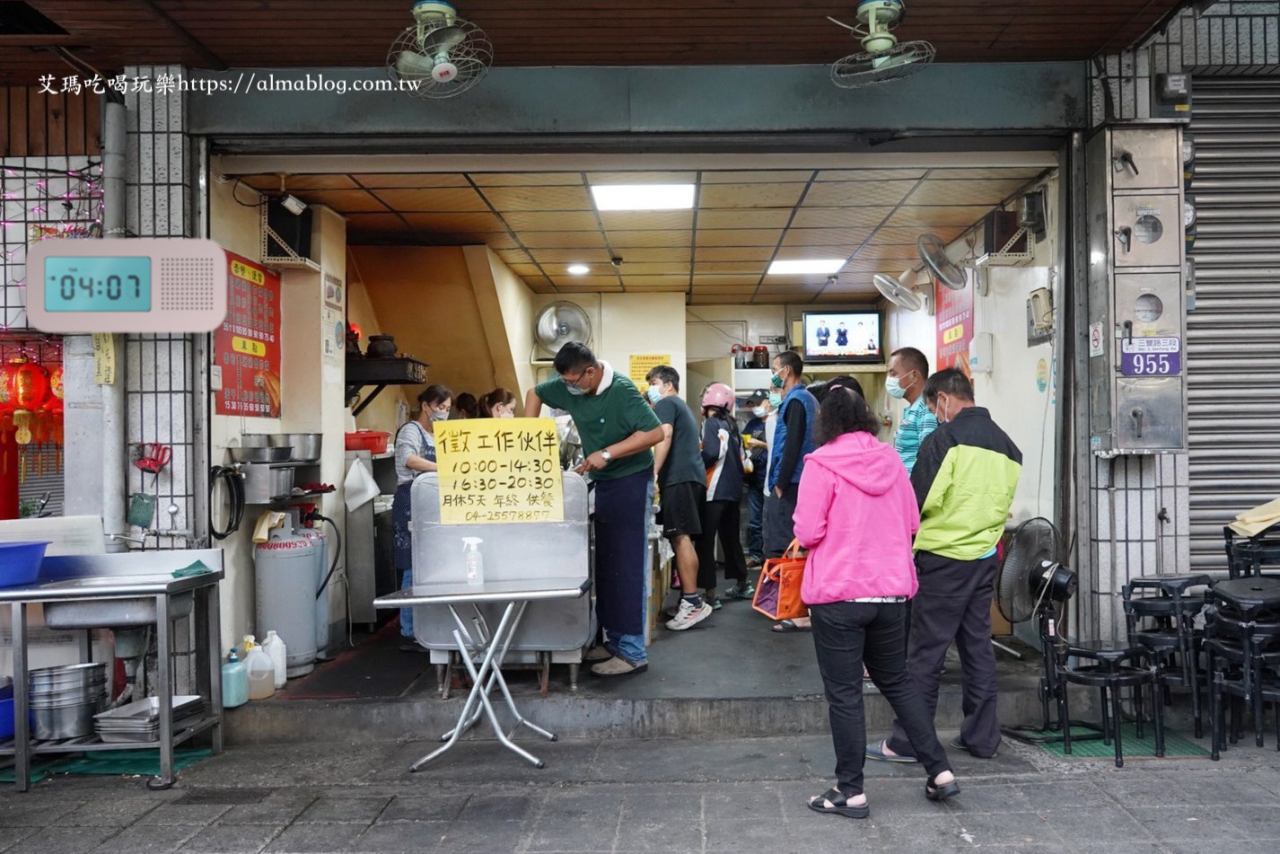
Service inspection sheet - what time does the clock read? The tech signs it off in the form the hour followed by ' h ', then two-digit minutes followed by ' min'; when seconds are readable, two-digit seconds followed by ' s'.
4 h 07 min
